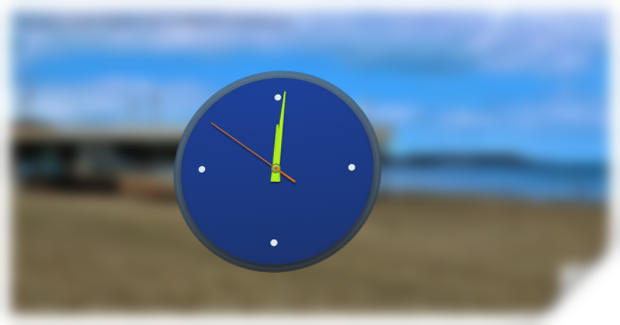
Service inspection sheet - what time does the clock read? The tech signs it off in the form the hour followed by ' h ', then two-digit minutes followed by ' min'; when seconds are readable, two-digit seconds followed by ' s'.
12 h 00 min 51 s
